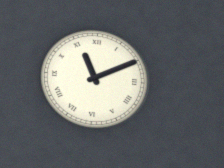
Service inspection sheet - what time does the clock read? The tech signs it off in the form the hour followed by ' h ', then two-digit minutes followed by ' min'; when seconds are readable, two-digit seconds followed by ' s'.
11 h 10 min
